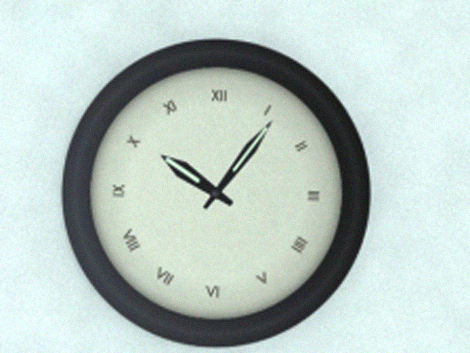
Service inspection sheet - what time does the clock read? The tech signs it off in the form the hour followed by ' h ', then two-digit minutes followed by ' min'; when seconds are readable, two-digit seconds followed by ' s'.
10 h 06 min
